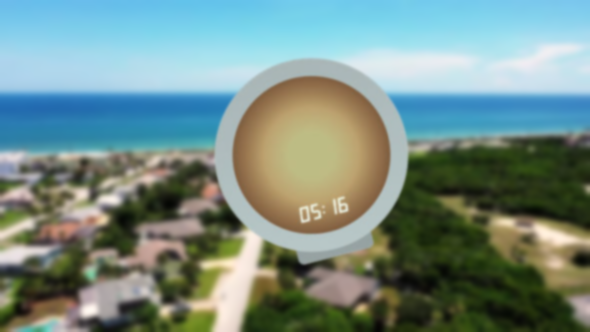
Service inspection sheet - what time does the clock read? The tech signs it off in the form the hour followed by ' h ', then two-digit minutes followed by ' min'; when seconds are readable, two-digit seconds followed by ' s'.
5 h 16 min
